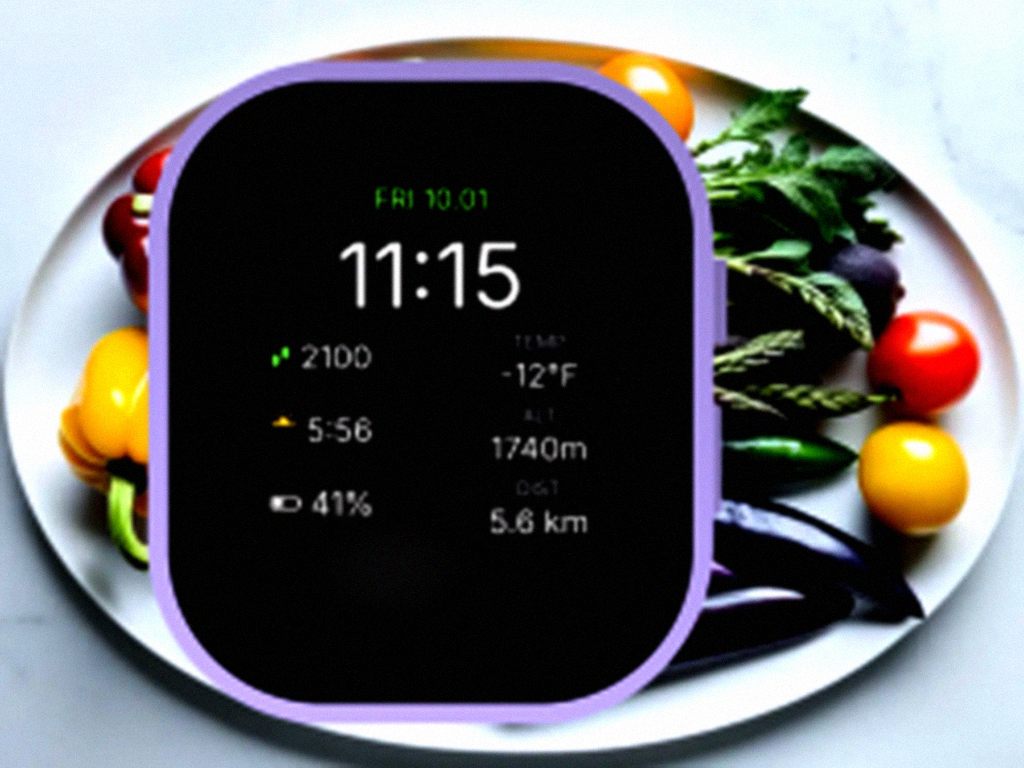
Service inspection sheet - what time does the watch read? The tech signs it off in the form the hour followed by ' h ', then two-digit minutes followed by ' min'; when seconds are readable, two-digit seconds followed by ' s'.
11 h 15 min
